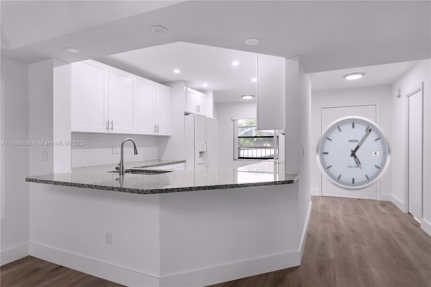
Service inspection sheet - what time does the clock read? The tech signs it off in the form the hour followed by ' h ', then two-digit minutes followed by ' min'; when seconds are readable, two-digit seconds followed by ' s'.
5 h 06 min
